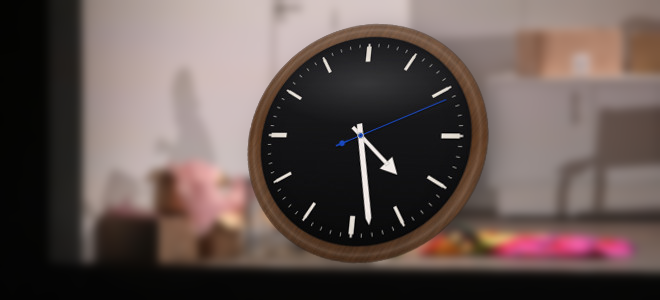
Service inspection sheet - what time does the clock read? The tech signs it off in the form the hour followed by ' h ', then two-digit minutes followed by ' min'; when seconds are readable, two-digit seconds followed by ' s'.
4 h 28 min 11 s
